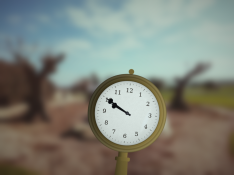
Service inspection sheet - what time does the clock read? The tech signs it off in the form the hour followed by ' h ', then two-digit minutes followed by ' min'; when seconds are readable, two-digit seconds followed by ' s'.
9 h 50 min
